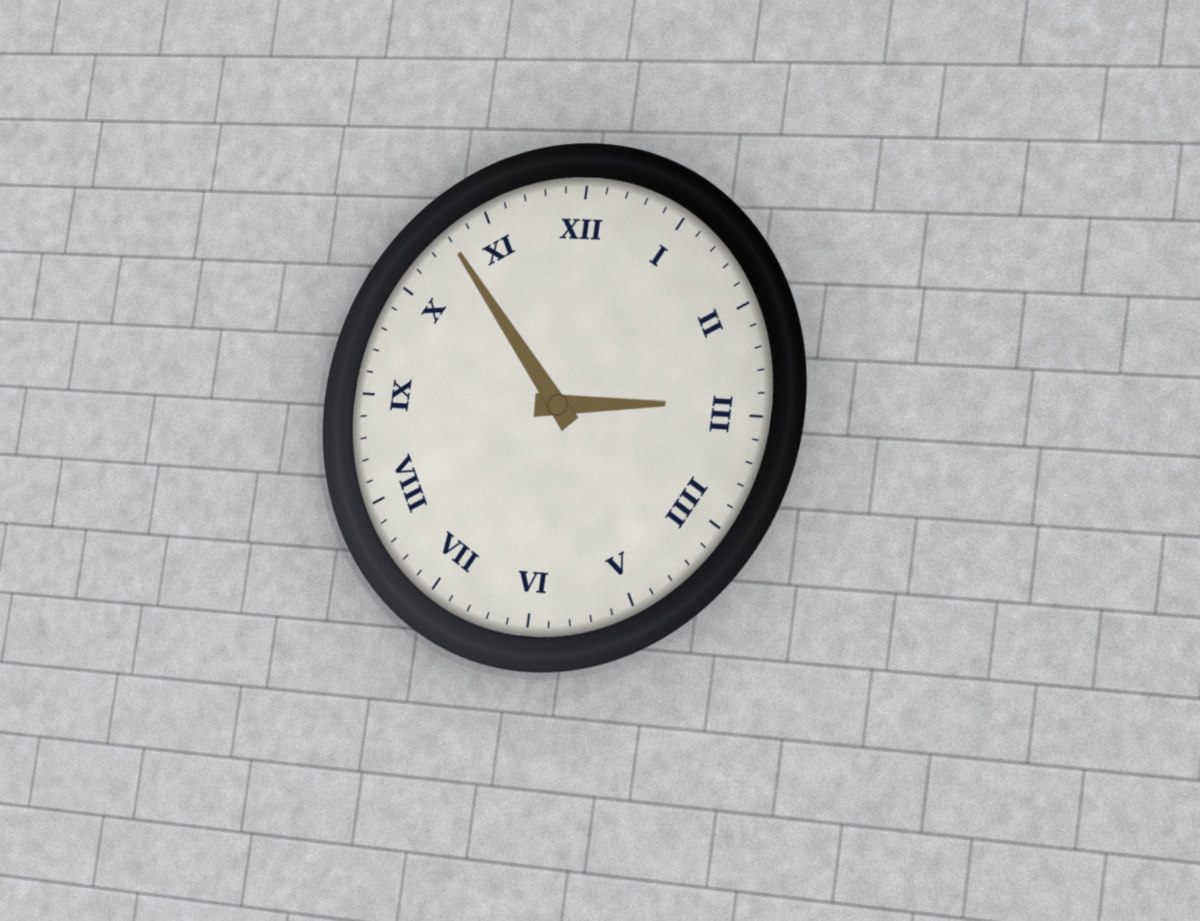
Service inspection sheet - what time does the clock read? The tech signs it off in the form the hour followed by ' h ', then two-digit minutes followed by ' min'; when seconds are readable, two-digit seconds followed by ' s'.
2 h 53 min
